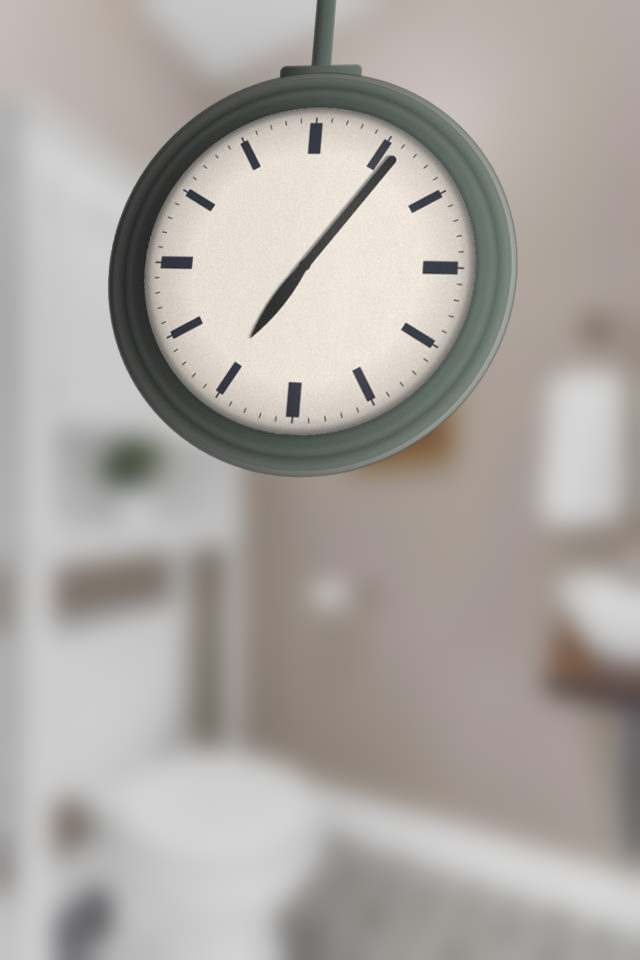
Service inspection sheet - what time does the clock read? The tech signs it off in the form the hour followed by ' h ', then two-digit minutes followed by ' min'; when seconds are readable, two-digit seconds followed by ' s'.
7 h 06 min
